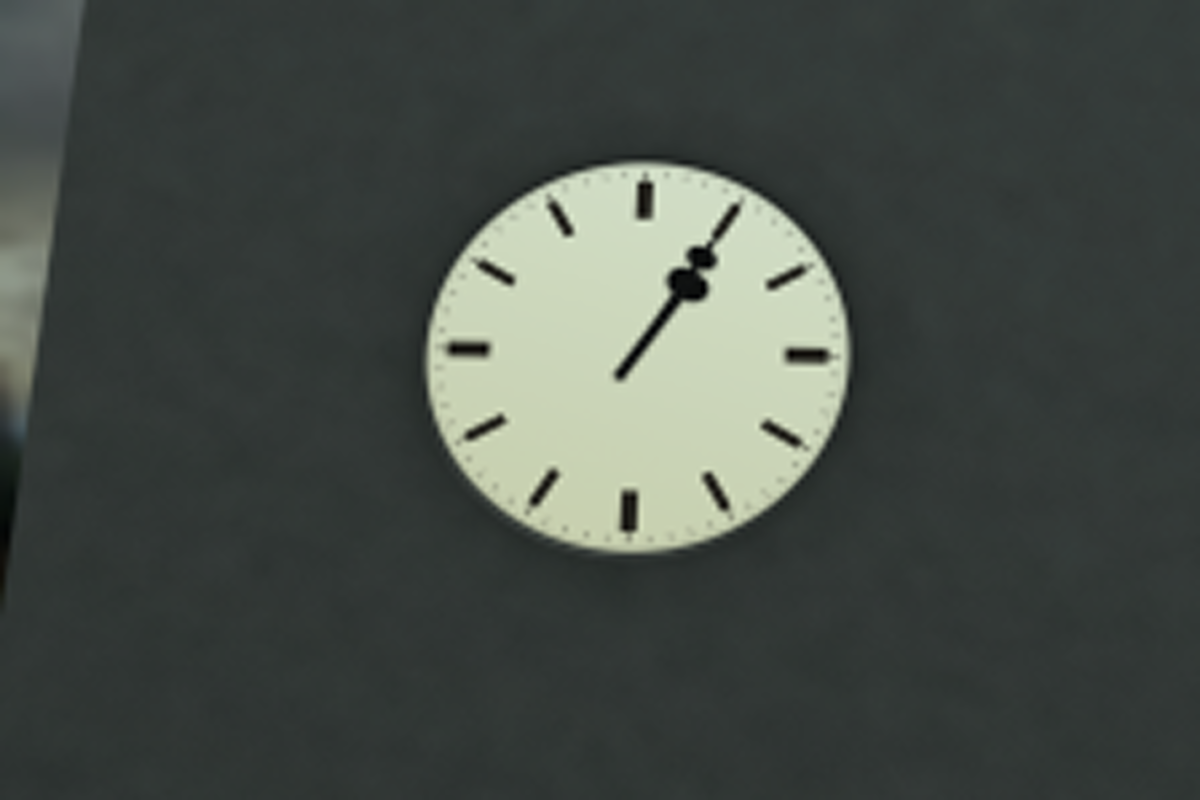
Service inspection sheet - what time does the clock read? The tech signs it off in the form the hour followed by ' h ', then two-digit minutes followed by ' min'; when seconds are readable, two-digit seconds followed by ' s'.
1 h 05 min
